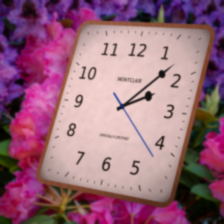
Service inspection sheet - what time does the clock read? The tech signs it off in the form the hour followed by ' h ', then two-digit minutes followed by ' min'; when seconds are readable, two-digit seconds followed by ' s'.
2 h 07 min 22 s
